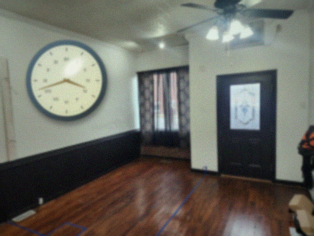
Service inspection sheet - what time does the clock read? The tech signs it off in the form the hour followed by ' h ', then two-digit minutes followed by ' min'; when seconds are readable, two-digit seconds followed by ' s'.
3 h 42 min
